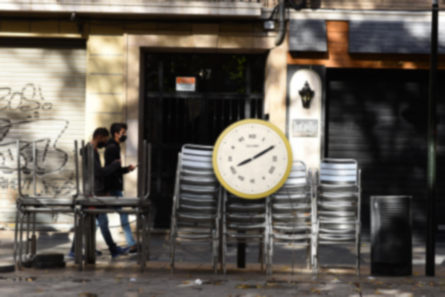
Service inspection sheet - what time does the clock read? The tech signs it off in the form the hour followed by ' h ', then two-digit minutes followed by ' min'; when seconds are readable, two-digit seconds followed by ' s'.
8 h 10 min
